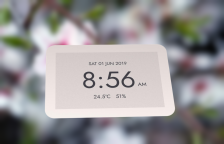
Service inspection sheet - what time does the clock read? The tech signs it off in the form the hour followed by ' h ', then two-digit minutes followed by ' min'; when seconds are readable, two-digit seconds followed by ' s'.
8 h 56 min
